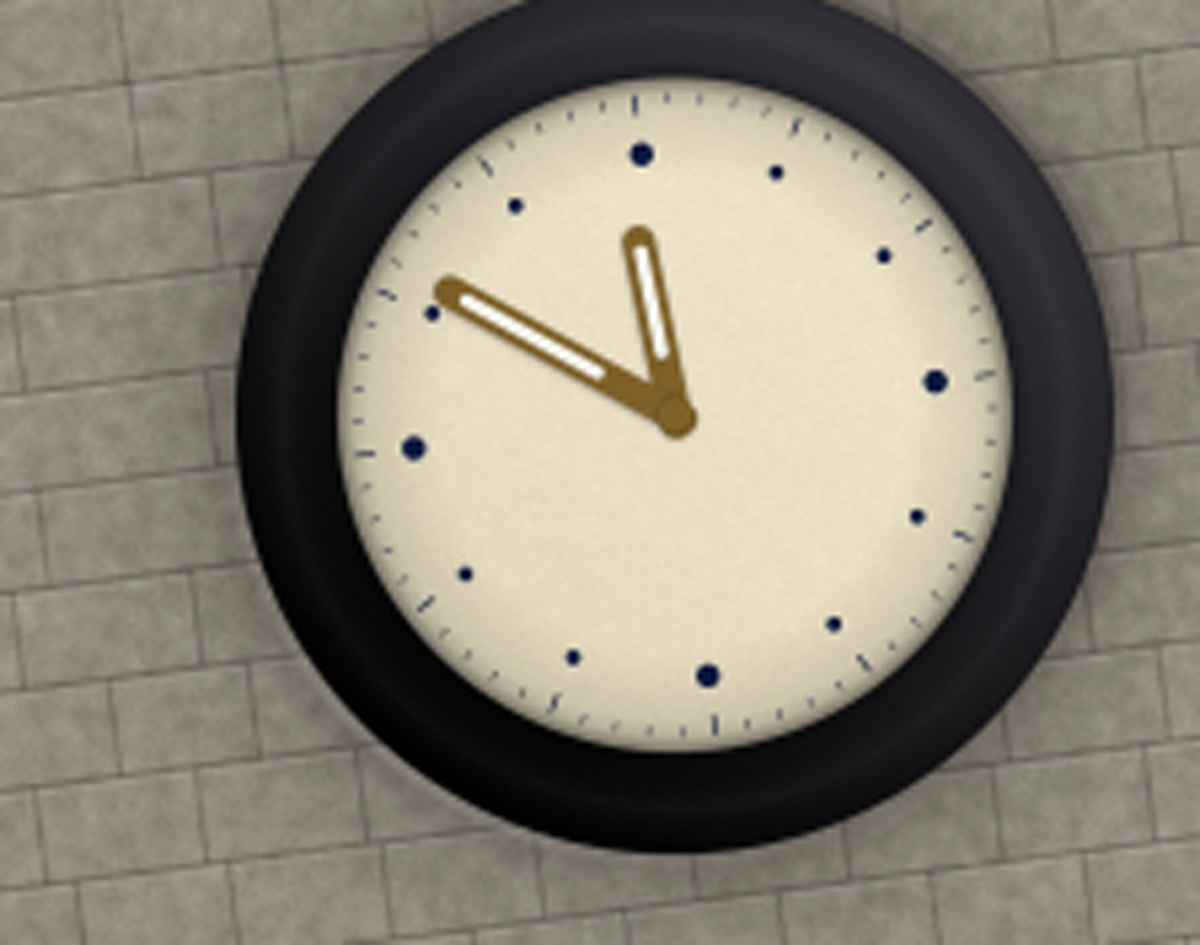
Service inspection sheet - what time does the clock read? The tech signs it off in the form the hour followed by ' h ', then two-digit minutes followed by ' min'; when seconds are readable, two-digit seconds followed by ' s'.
11 h 51 min
